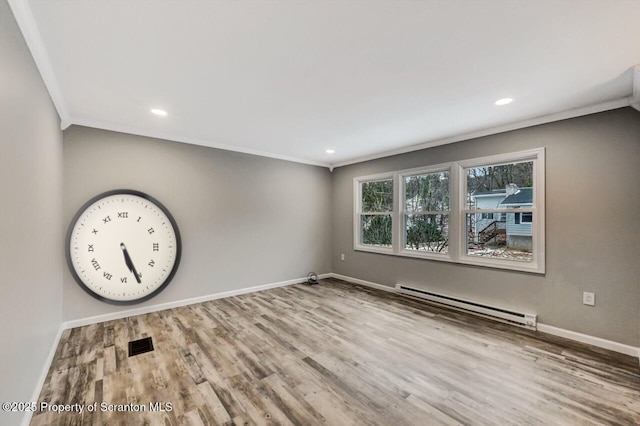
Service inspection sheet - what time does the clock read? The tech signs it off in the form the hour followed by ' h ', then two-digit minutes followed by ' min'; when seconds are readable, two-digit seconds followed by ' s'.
5 h 26 min
